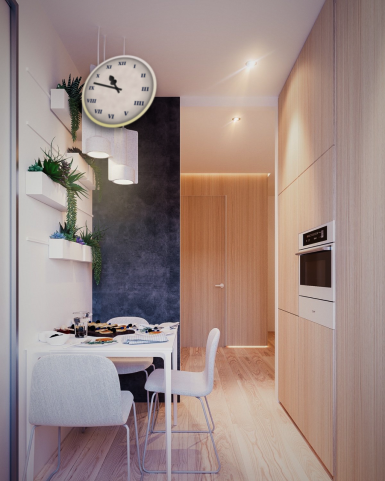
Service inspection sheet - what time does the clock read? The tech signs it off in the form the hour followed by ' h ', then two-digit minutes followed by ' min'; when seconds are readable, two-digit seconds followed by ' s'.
10 h 47 min
